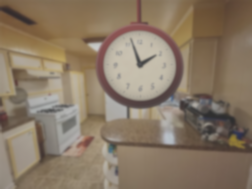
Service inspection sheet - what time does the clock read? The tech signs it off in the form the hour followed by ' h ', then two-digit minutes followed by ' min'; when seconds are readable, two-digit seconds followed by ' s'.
1 h 57 min
